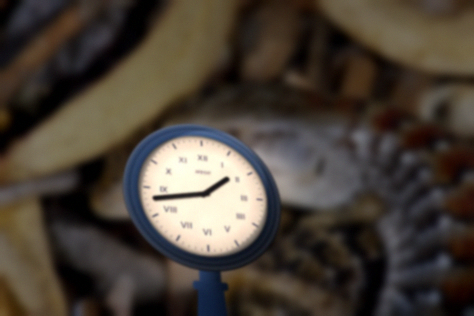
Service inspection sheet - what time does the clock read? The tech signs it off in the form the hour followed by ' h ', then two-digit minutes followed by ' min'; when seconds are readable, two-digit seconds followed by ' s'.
1 h 43 min
